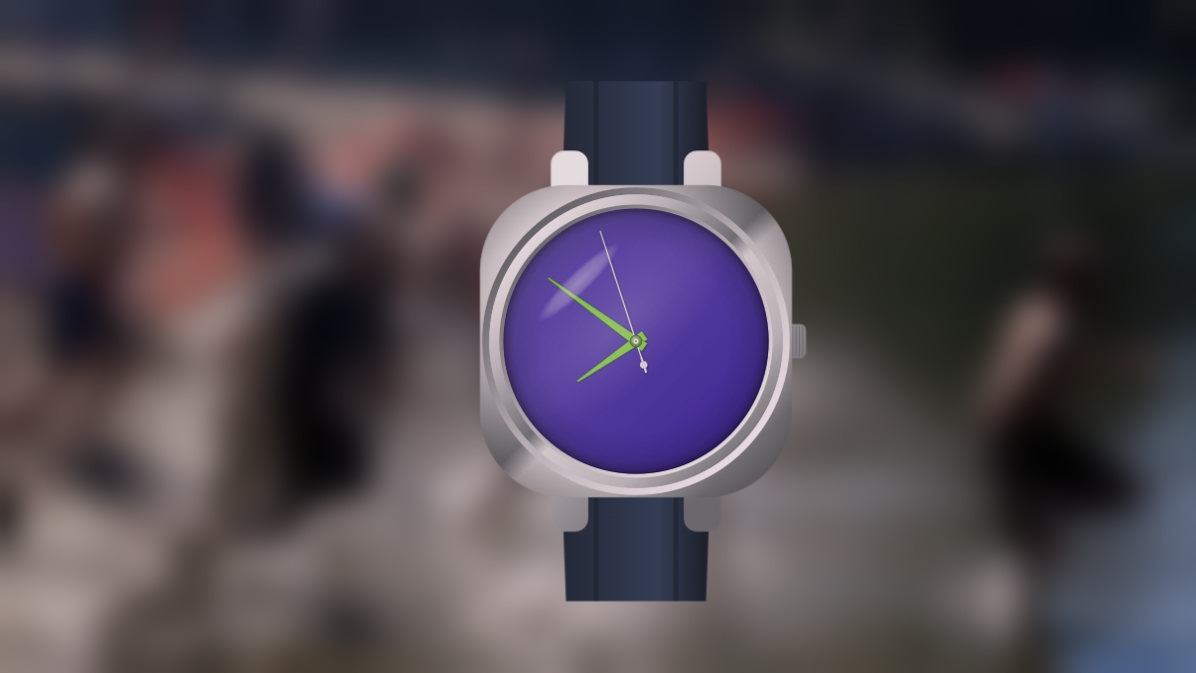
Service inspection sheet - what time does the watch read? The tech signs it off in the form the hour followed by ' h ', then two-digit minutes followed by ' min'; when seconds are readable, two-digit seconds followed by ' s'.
7 h 50 min 57 s
